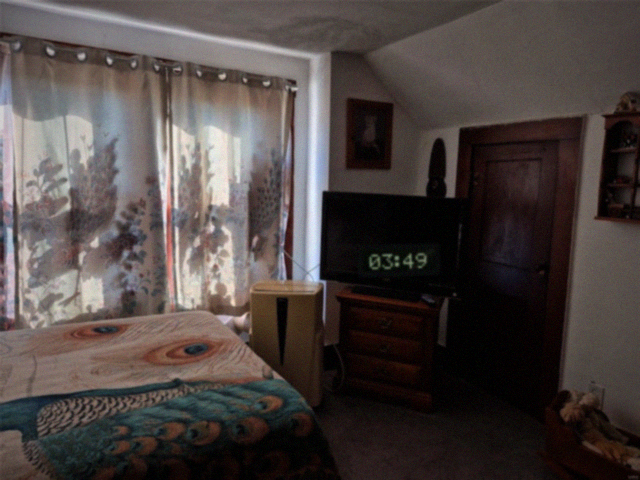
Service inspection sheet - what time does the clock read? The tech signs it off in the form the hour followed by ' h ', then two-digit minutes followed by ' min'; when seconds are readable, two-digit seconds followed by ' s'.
3 h 49 min
